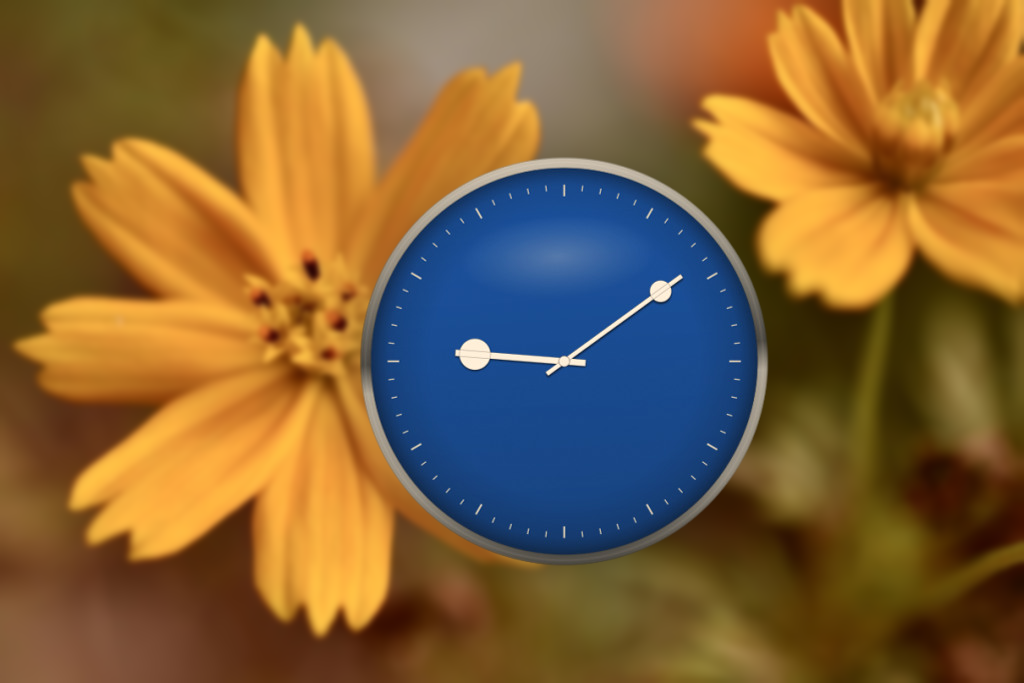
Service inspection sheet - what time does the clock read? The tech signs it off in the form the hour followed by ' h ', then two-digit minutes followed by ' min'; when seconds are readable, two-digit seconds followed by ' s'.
9 h 09 min
